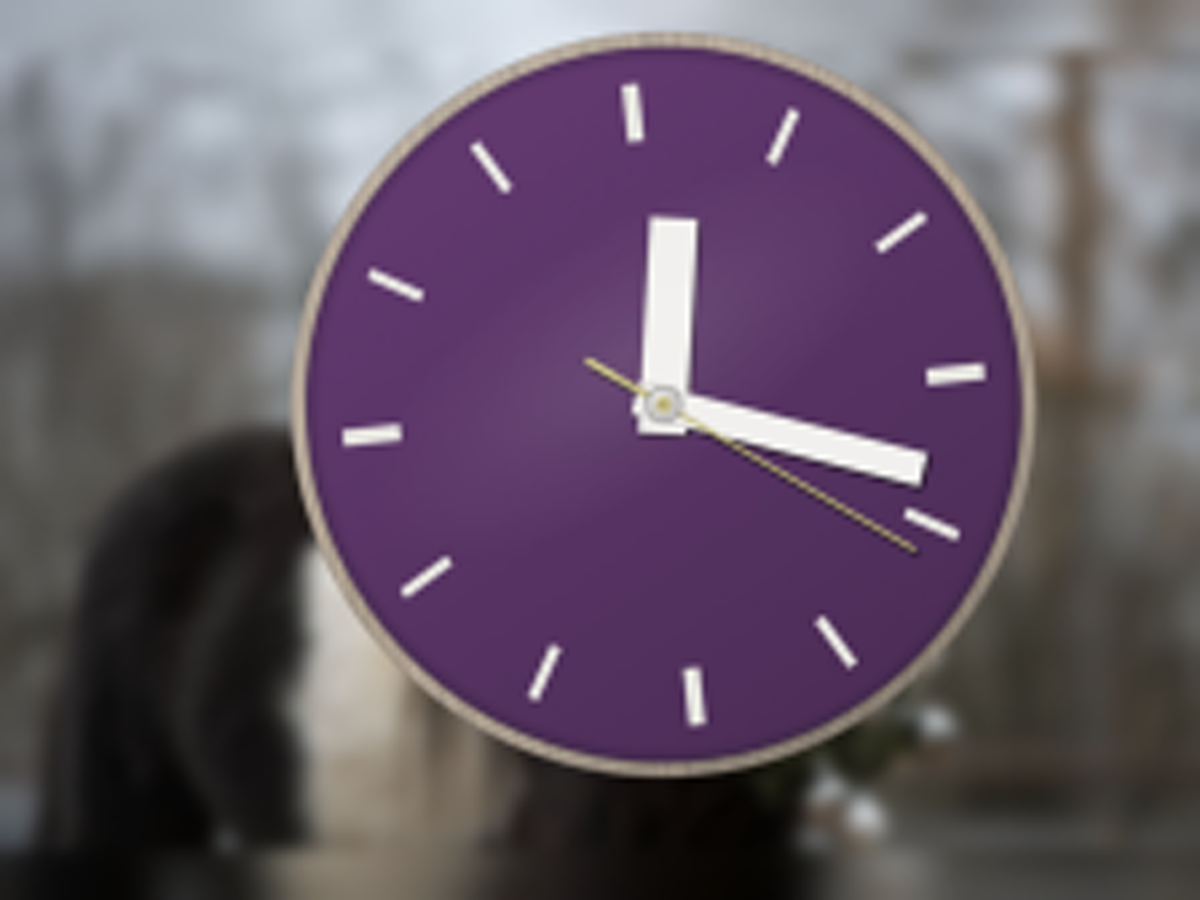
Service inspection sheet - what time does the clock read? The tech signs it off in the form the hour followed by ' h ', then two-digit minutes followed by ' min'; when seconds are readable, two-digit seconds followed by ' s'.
12 h 18 min 21 s
